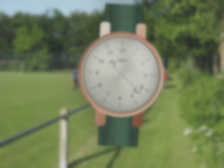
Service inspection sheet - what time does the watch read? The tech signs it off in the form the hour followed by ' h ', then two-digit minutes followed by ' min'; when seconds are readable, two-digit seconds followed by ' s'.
10 h 22 min
